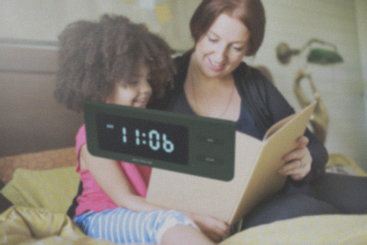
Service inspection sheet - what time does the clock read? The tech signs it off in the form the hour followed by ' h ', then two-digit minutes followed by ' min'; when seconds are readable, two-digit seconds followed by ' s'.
11 h 06 min
